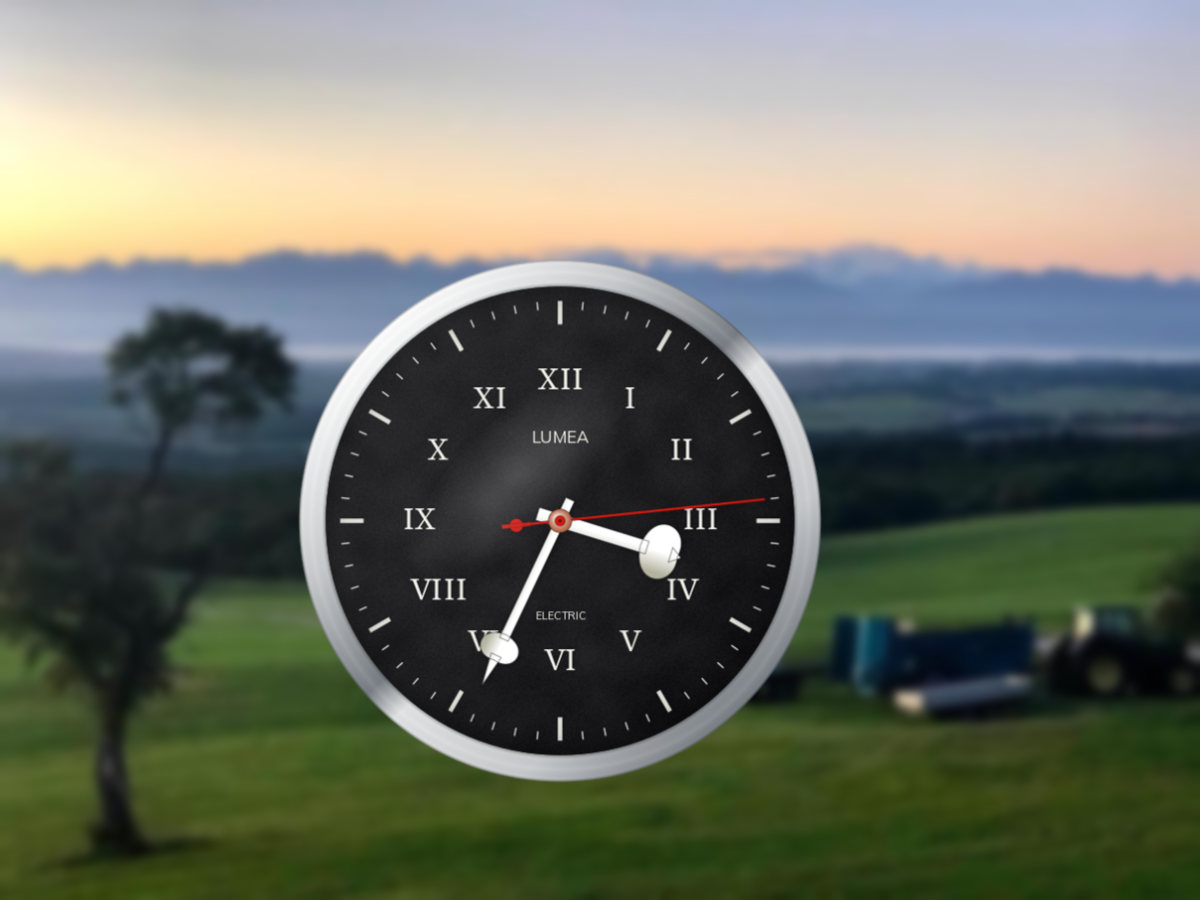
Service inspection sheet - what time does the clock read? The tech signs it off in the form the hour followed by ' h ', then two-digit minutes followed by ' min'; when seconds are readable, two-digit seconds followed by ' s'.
3 h 34 min 14 s
